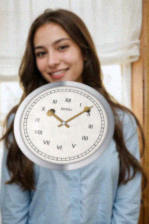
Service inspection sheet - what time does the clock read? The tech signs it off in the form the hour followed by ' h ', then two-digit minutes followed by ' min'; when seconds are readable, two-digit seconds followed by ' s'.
10 h 08 min
